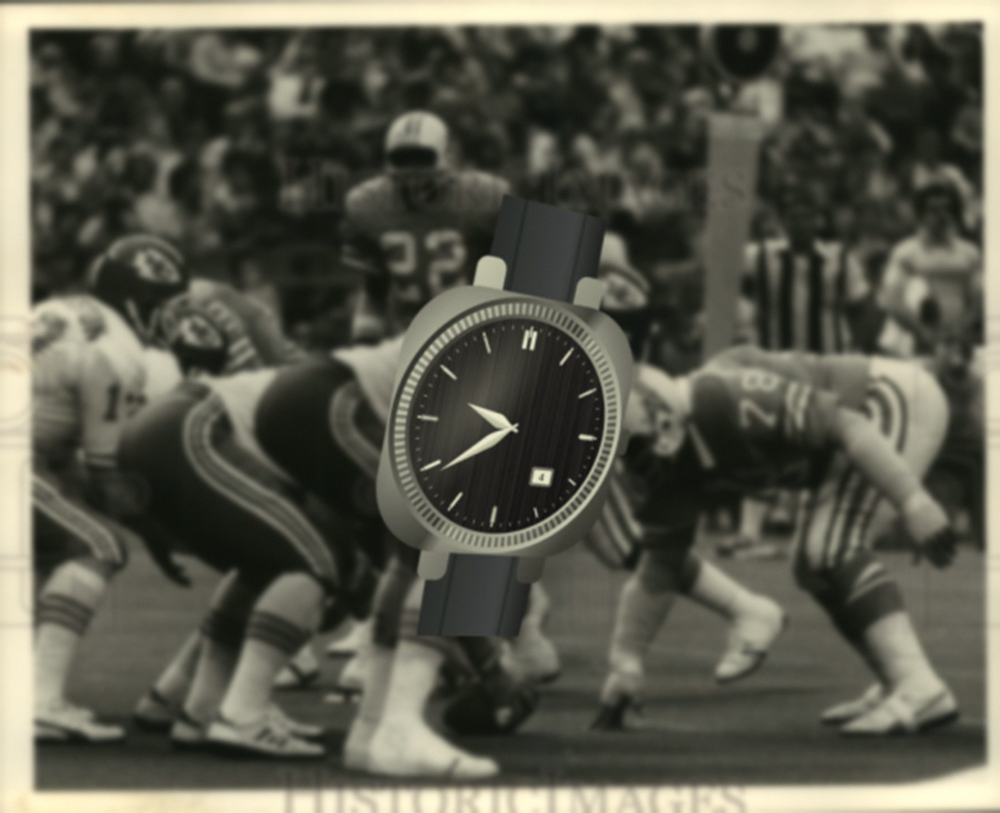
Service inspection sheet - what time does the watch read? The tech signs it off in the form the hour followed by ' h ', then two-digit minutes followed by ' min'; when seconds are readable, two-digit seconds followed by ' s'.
9 h 39 min
